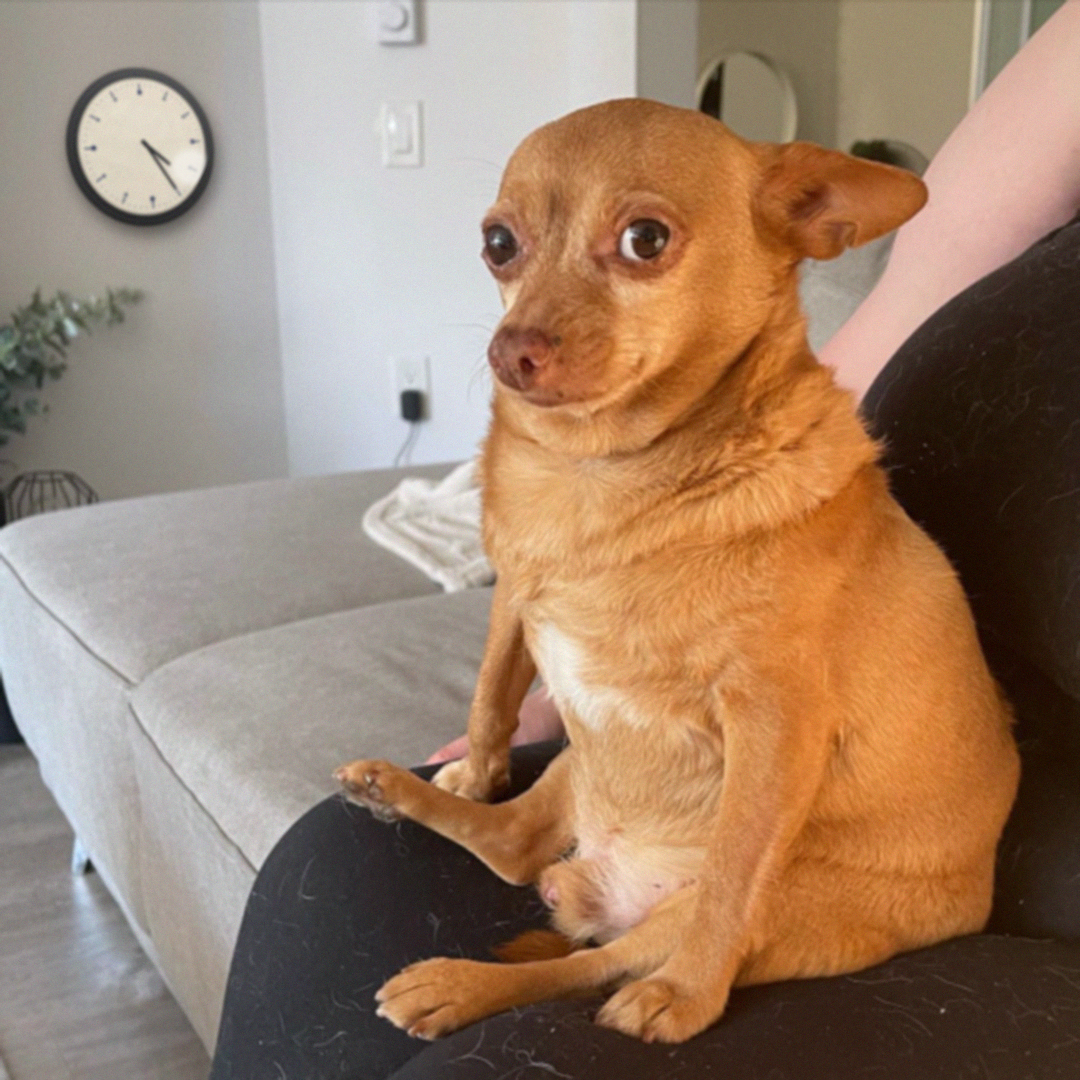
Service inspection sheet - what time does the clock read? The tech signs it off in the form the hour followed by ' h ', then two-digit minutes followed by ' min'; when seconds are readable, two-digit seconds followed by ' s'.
4 h 25 min
